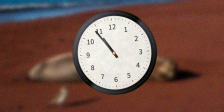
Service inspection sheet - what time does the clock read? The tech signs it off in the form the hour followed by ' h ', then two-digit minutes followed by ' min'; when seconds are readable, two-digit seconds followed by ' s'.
10 h 54 min
